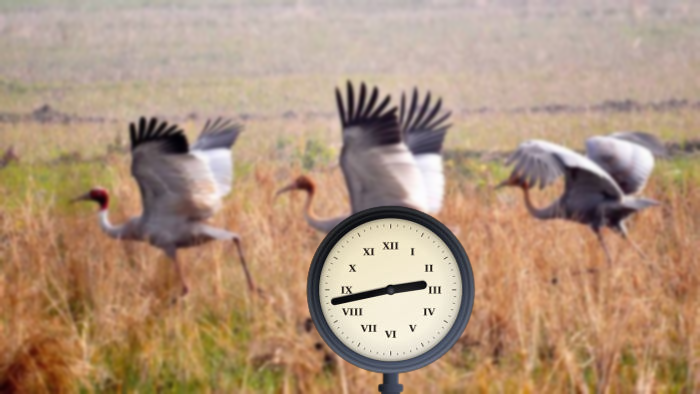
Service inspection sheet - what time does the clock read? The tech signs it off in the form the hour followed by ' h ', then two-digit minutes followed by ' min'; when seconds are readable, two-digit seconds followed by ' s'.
2 h 43 min
